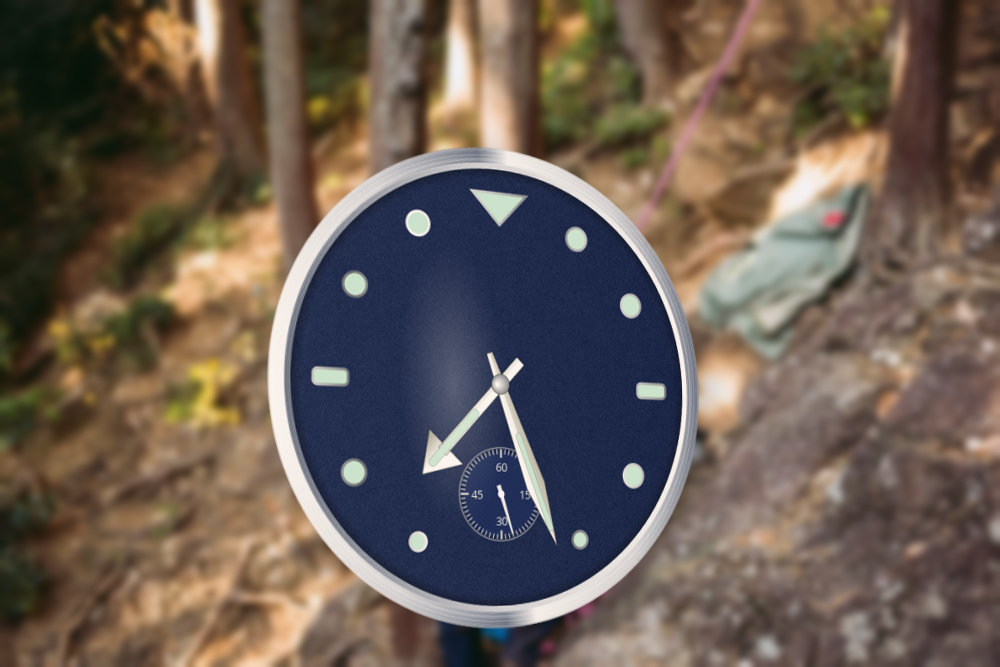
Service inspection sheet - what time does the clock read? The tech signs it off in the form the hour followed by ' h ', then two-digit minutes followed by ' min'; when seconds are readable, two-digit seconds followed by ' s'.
7 h 26 min 27 s
